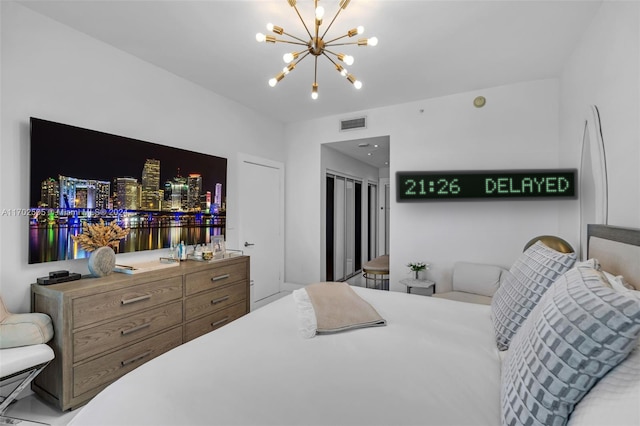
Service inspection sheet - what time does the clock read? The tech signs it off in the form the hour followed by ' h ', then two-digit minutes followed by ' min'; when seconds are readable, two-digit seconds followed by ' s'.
21 h 26 min
